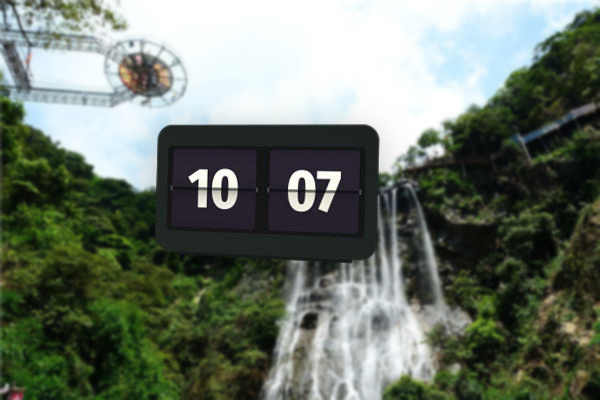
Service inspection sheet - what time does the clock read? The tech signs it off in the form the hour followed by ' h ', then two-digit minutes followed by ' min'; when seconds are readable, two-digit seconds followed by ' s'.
10 h 07 min
